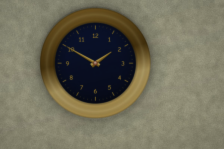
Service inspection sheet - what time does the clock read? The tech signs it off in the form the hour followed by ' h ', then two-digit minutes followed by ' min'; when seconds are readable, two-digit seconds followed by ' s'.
1 h 50 min
